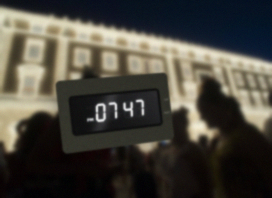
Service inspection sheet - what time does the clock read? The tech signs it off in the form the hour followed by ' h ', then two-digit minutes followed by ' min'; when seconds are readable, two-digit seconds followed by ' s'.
7 h 47 min
